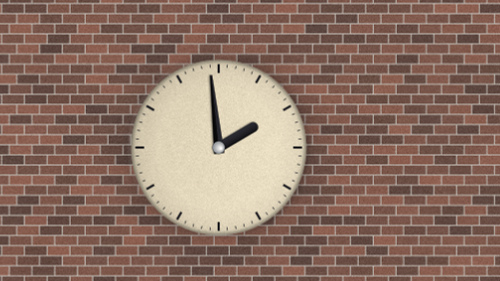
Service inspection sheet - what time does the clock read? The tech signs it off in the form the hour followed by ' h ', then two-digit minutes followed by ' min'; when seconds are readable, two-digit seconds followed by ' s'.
1 h 59 min
